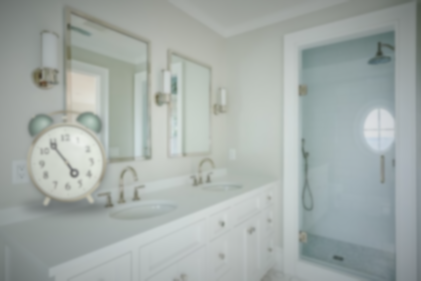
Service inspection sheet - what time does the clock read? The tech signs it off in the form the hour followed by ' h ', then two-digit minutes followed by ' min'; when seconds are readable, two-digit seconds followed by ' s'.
4 h 54 min
